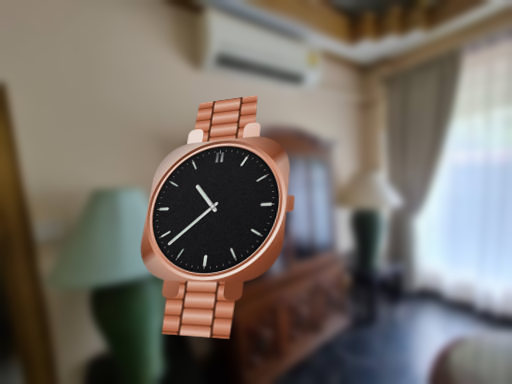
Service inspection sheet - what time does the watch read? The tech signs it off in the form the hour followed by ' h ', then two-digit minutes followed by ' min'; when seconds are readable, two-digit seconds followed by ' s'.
10 h 38 min
